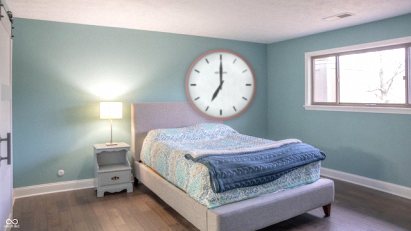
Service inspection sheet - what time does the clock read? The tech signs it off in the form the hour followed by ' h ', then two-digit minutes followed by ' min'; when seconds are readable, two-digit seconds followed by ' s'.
7 h 00 min
